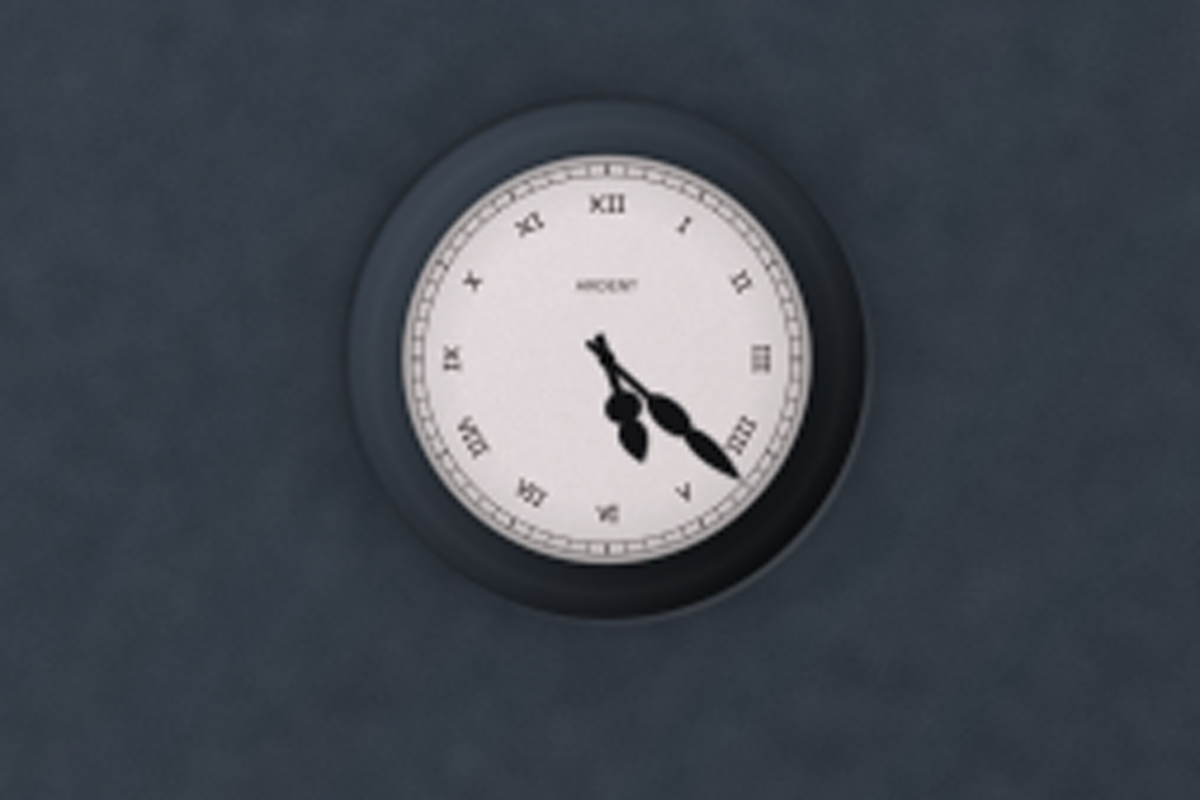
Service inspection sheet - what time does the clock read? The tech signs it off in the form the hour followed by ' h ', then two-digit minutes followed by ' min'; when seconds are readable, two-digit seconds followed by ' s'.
5 h 22 min
